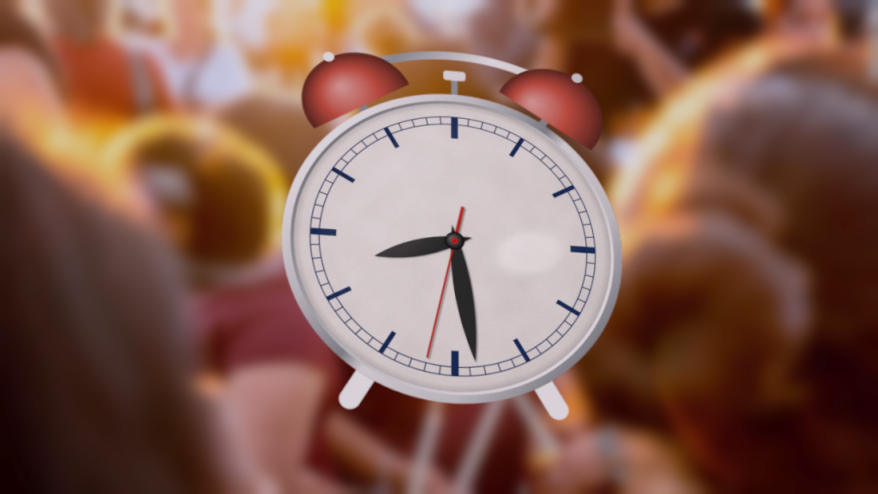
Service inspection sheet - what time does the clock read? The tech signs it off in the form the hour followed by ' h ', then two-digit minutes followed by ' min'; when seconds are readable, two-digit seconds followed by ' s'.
8 h 28 min 32 s
